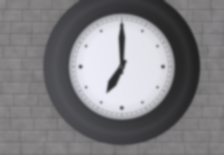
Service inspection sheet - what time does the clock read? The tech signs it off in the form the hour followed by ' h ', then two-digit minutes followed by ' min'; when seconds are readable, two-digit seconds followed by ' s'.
7 h 00 min
